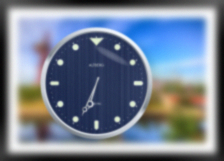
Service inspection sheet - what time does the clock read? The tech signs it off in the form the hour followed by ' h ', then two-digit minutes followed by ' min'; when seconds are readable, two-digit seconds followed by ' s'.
6 h 34 min
